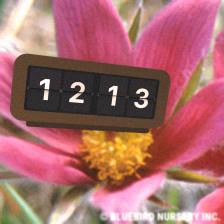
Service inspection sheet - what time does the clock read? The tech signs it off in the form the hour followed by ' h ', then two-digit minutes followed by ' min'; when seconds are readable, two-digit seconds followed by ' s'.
12 h 13 min
